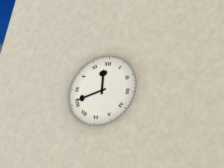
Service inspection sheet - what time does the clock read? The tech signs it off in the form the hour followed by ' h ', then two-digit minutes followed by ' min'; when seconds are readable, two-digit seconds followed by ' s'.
11 h 41 min
